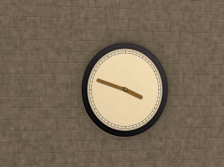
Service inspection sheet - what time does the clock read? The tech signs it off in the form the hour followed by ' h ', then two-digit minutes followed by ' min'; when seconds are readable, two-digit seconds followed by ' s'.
3 h 48 min
